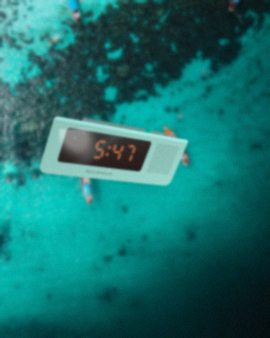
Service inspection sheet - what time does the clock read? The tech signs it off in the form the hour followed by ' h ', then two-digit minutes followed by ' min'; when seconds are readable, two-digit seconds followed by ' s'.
5 h 47 min
